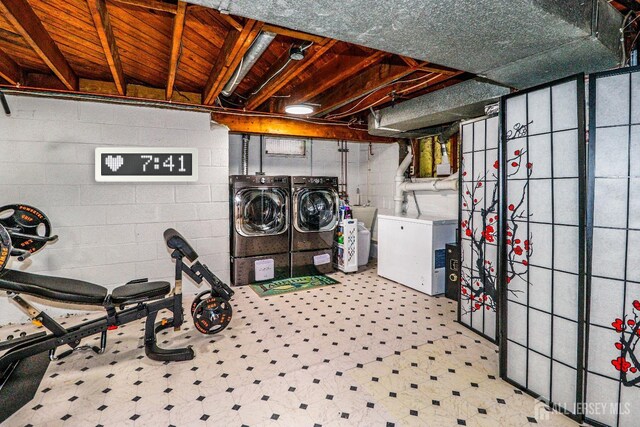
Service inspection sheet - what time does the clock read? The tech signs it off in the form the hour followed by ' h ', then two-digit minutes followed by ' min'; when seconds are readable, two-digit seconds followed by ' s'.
7 h 41 min
